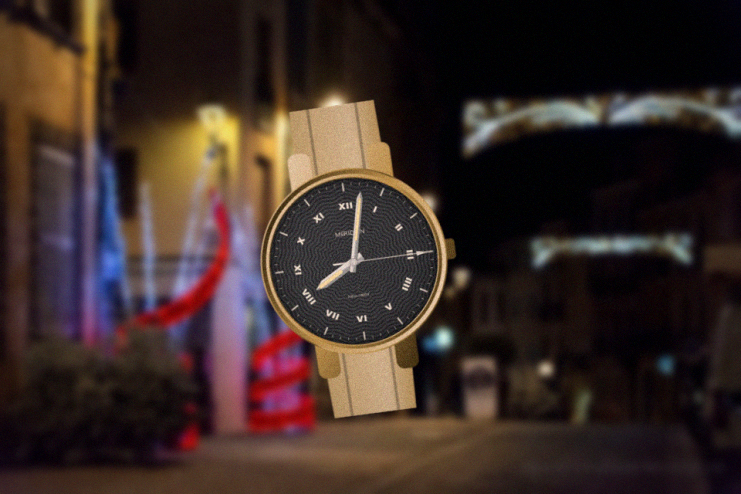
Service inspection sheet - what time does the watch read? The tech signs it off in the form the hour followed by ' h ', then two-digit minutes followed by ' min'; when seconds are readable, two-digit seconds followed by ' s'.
8 h 02 min 15 s
